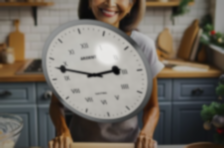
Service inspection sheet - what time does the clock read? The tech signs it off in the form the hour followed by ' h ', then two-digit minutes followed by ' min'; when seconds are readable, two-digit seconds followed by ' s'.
2 h 48 min
